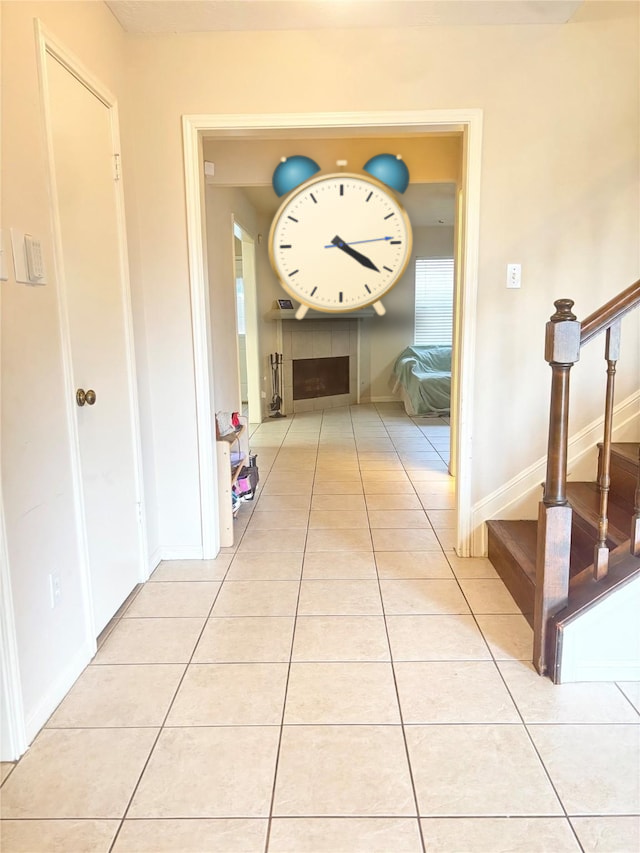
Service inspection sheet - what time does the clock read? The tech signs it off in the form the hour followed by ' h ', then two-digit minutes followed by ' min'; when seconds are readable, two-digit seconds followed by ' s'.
4 h 21 min 14 s
